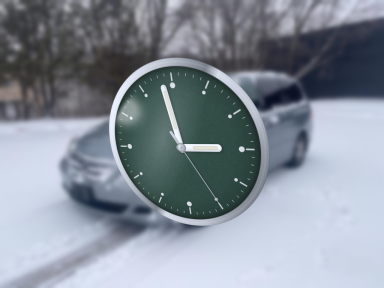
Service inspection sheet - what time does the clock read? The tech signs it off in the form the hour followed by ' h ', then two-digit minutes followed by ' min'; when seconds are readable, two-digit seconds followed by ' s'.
2 h 58 min 25 s
